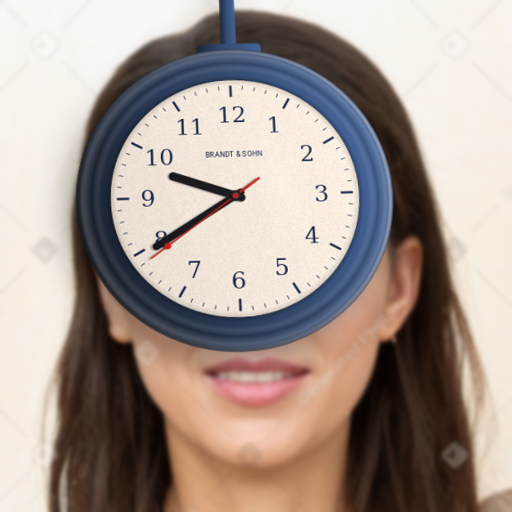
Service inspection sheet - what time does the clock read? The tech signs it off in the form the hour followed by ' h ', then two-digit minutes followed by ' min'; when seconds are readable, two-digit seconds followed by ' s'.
9 h 39 min 39 s
